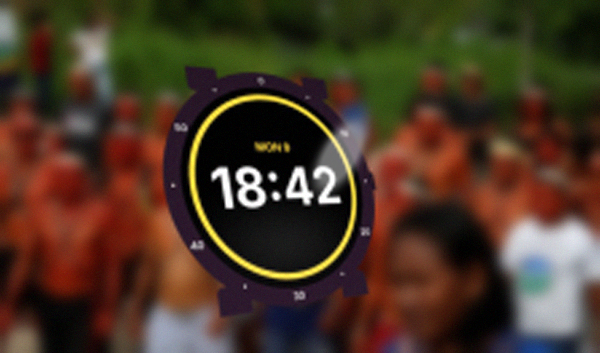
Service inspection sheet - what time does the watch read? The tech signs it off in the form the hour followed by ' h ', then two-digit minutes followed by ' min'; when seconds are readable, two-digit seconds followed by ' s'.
18 h 42 min
